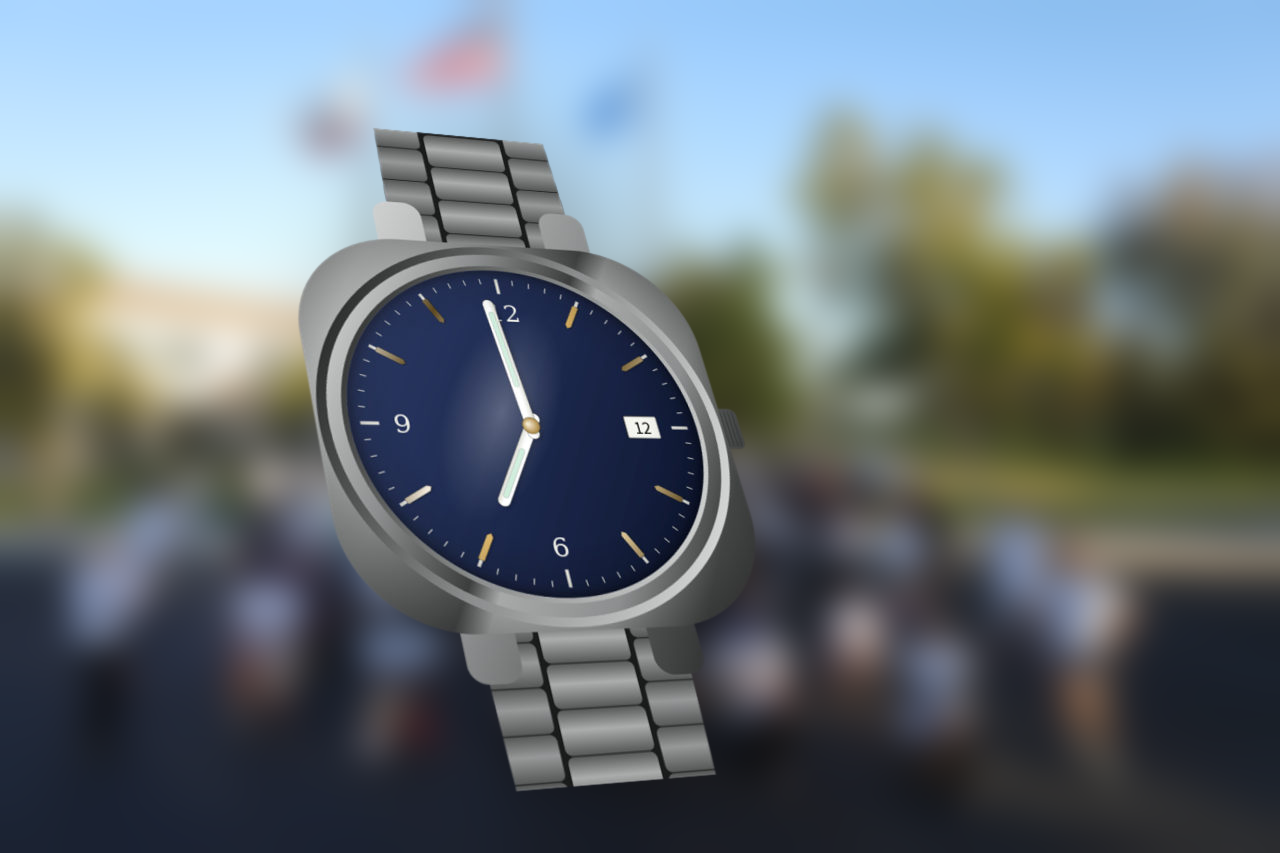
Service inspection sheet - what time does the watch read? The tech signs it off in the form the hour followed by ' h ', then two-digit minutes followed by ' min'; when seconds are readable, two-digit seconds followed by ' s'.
6 h 59 min
